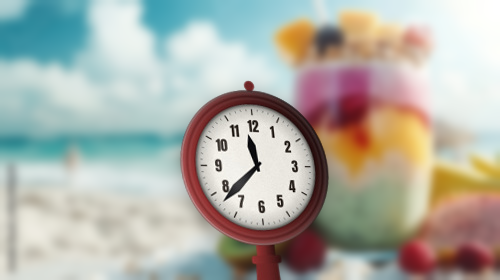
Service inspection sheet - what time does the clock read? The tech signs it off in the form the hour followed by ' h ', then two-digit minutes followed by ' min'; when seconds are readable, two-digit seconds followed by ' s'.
11 h 38 min
